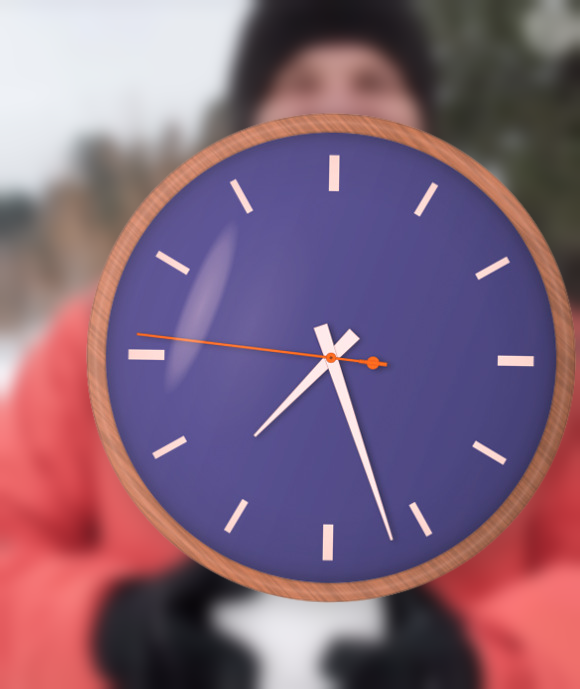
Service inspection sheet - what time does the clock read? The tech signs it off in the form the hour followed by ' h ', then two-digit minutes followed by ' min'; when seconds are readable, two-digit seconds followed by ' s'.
7 h 26 min 46 s
